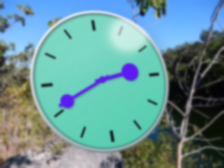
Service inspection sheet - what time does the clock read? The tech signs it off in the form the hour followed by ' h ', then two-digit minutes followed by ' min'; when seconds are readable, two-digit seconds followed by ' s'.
2 h 41 min
